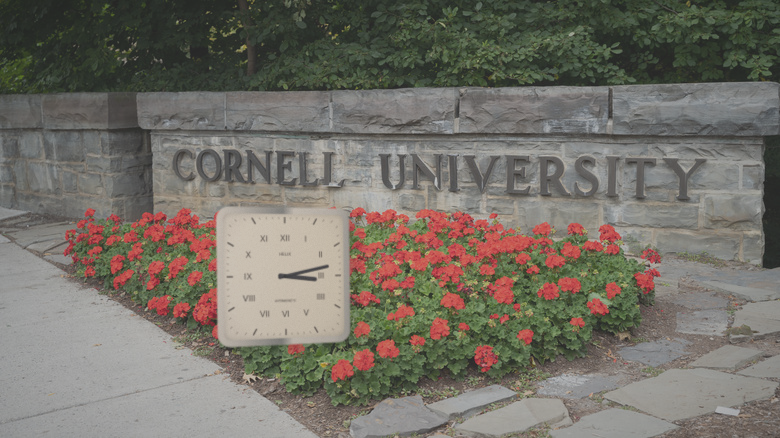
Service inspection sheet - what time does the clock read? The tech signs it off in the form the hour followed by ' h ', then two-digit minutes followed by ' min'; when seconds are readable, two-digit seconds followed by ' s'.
3 h 13 min
